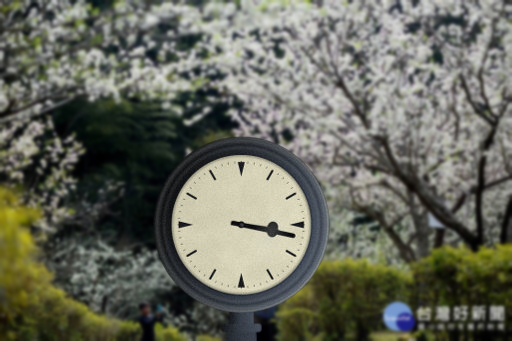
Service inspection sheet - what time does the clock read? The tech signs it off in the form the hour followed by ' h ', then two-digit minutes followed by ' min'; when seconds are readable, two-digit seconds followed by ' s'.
3 h 17 min
